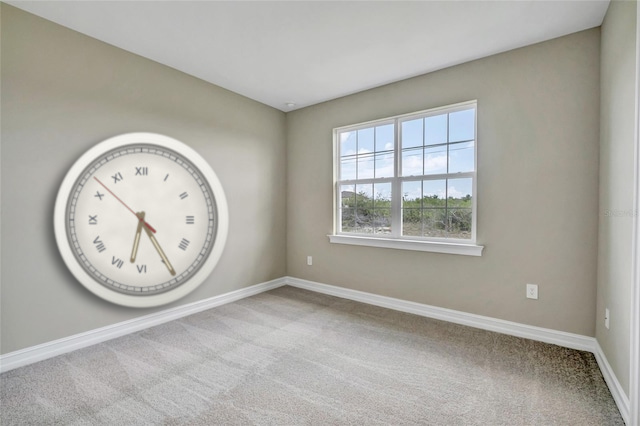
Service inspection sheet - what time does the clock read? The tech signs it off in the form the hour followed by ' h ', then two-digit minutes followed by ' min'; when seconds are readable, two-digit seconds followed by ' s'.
6 h 24 min 52 s
